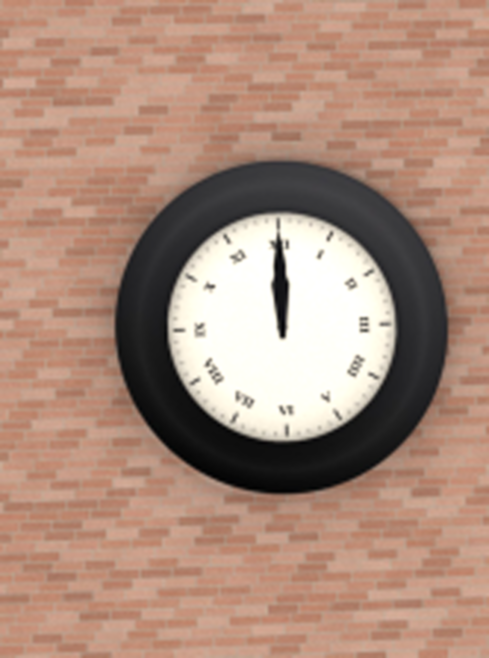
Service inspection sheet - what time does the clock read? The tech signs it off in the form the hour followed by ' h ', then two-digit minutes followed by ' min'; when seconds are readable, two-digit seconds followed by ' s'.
12 h 00 min
